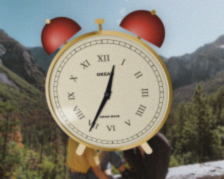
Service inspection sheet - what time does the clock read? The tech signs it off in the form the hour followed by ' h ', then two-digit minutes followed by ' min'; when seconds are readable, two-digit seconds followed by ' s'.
12 h 35 min
